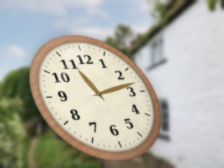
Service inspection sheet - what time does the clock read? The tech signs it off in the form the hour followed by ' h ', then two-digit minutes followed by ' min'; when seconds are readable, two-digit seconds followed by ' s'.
11 h 13 min
